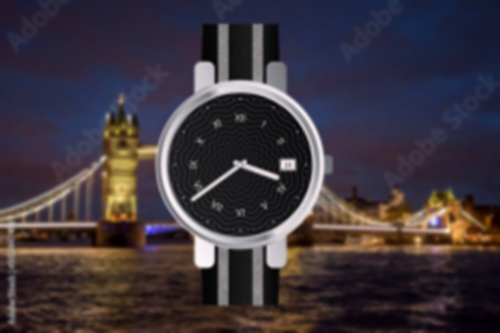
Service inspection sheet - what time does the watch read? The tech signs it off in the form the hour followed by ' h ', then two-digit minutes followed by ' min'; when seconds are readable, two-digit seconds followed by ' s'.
3 h 39 min
